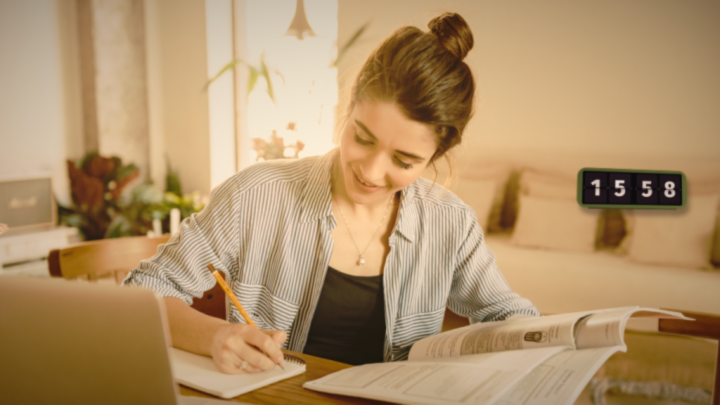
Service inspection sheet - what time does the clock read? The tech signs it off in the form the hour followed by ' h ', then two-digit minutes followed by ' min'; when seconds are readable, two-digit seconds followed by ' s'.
15 h 58 min
